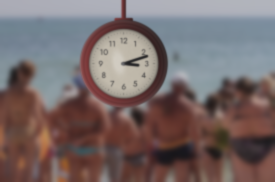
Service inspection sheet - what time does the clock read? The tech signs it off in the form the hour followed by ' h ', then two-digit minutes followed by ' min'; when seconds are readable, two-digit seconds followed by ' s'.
3 h 12 min
